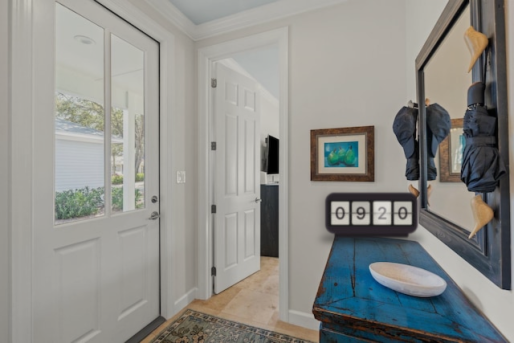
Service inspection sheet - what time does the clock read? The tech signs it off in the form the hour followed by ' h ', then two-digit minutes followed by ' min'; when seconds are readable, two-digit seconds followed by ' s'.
9 h 20 min
